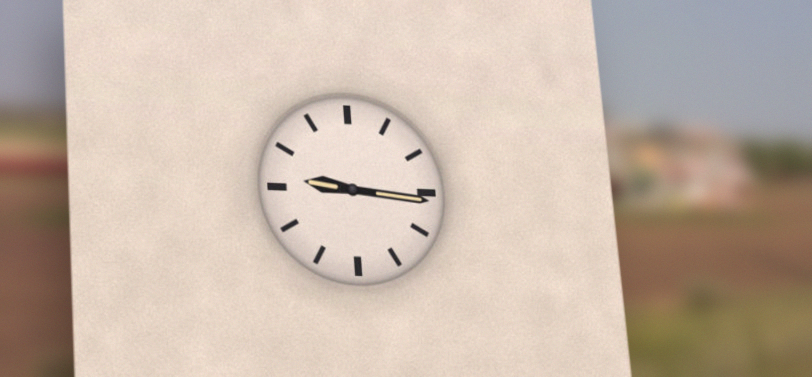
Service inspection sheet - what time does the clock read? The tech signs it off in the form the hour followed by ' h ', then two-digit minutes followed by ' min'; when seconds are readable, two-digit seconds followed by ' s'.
9 h 16 min
